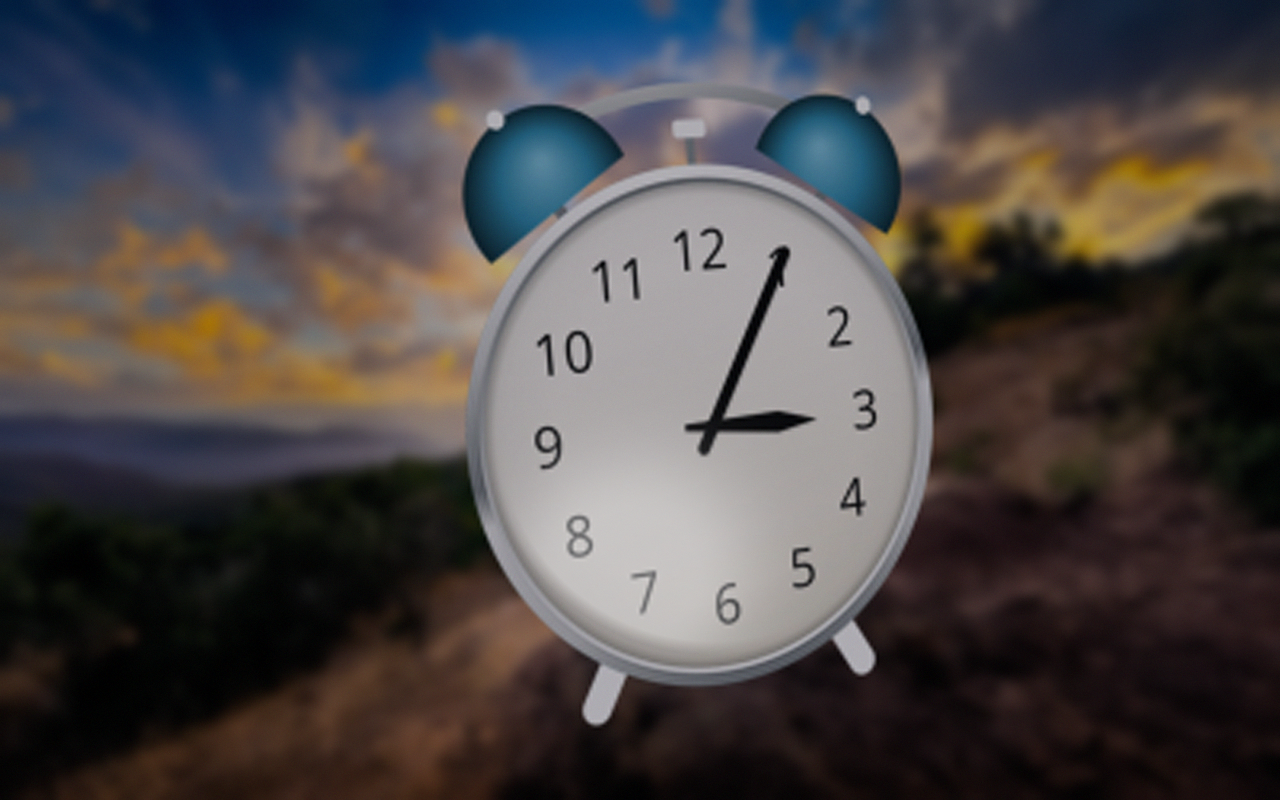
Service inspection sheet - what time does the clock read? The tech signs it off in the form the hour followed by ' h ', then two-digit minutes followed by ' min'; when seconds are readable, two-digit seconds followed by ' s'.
3 h 05 min
